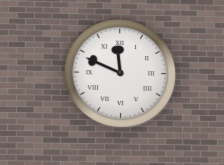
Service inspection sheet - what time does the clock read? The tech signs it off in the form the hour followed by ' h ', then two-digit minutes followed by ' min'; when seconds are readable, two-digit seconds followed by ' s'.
11 h 49 min
